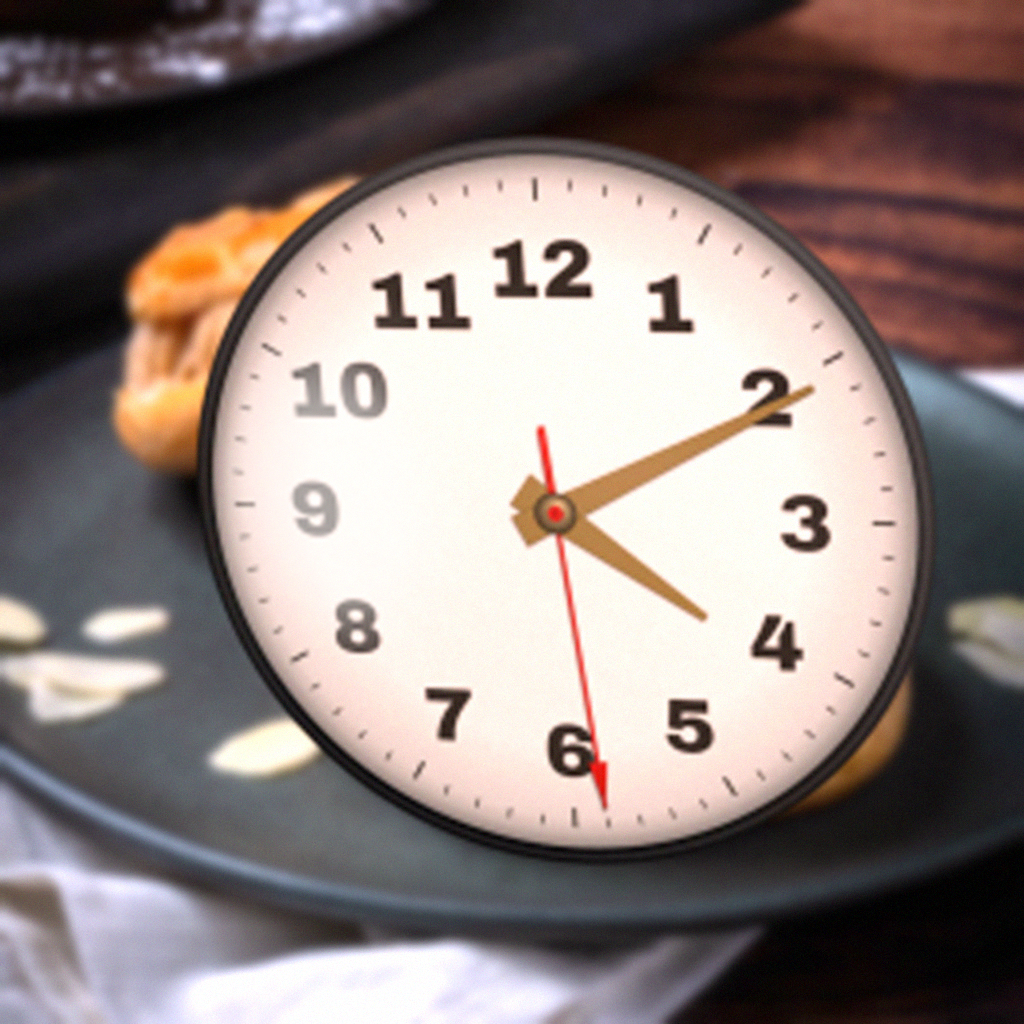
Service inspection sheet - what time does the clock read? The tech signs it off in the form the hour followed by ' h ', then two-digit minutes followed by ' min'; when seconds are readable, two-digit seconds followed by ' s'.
4 h 10 min 29 s
